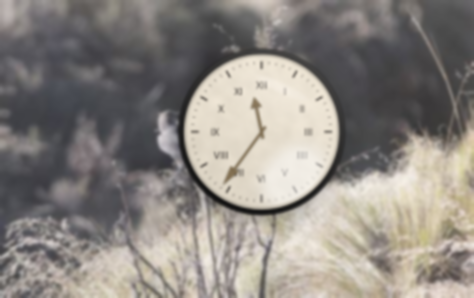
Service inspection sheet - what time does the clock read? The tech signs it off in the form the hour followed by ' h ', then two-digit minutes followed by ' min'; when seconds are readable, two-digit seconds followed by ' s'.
11 h 36 min
